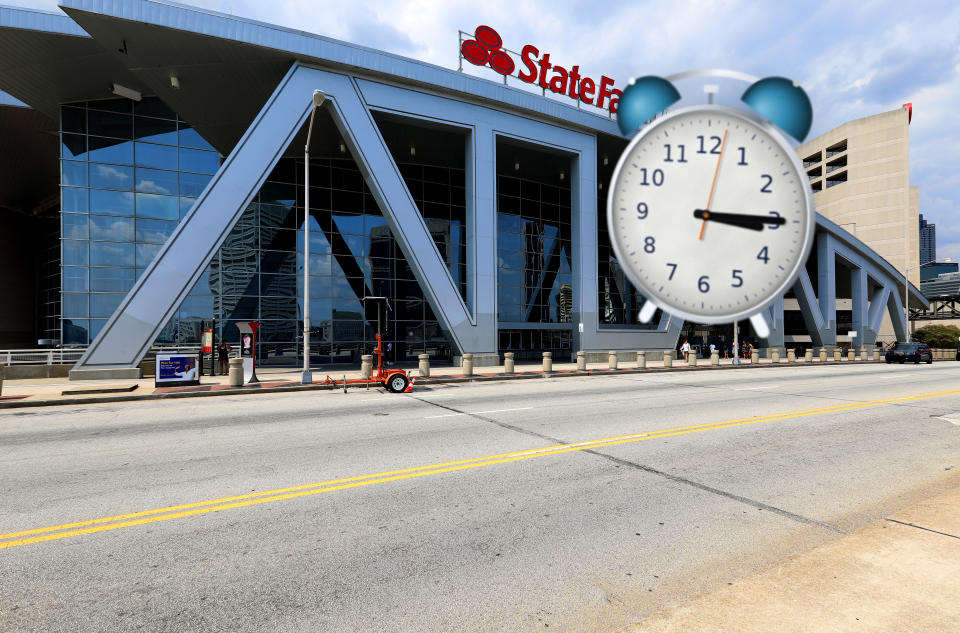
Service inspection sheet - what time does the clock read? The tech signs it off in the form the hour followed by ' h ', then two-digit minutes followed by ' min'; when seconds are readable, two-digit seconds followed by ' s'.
3 h 15 min 02 s
